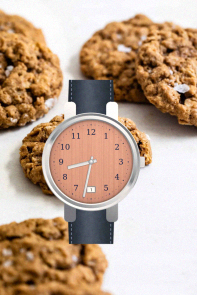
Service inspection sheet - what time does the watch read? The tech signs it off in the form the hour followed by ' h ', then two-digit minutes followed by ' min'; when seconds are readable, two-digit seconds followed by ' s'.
8 h 32 min
